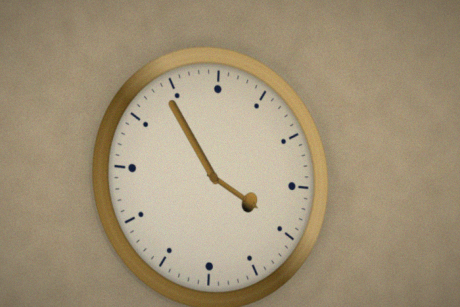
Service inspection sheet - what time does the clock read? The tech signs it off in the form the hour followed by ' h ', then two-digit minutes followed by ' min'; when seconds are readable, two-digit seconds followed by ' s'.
3 h 54 min
